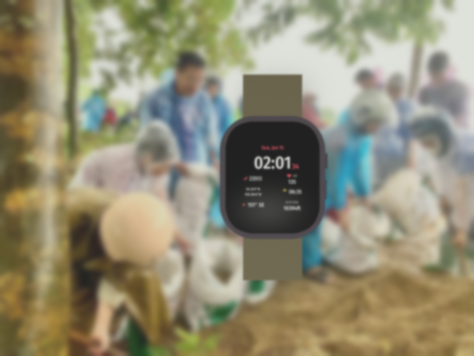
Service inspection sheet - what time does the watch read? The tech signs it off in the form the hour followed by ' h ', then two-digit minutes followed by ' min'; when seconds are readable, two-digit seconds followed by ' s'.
2 h 01 min
